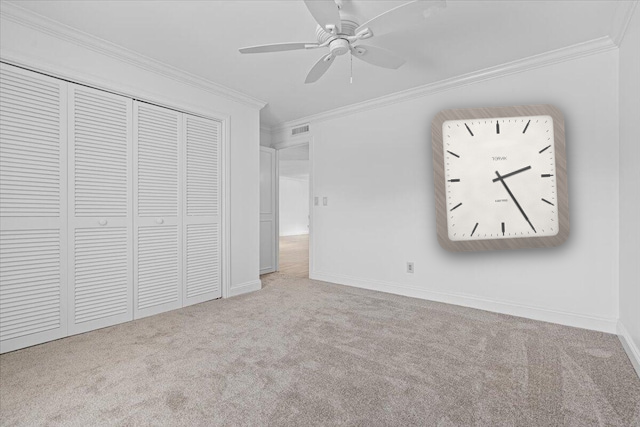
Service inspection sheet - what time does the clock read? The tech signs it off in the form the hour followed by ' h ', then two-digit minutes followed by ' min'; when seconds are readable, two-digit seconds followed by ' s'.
2 h 25 min
